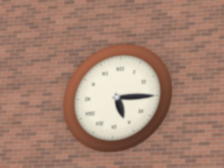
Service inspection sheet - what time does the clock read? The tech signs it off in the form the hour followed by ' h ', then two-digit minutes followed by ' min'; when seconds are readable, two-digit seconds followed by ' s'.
5 h 15 min
